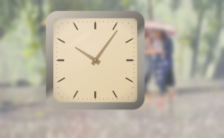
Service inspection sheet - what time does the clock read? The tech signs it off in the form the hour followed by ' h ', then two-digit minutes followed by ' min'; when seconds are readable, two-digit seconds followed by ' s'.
10 h 06 min
